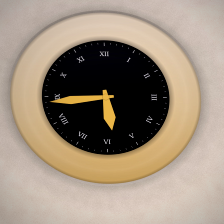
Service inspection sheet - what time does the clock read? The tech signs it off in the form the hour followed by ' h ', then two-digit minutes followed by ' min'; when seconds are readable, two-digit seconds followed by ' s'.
5 h 44 min
